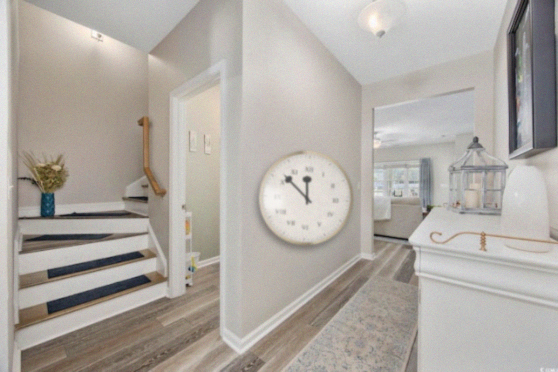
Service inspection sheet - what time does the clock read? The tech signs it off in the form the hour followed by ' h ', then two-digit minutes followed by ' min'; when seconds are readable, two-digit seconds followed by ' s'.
11 h 52 min
